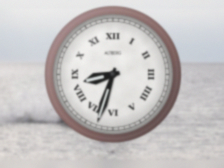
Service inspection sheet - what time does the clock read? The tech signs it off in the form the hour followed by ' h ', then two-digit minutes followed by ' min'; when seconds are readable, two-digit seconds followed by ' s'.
8 h 33 min
